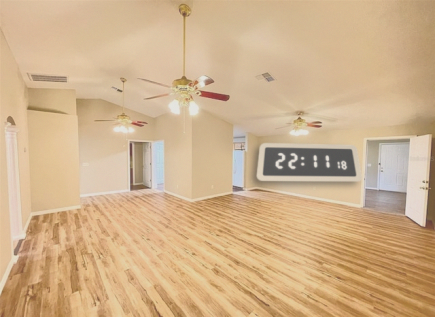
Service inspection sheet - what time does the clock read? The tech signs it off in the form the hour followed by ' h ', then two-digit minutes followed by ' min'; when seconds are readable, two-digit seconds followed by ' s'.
22 h 11 min 18 s
